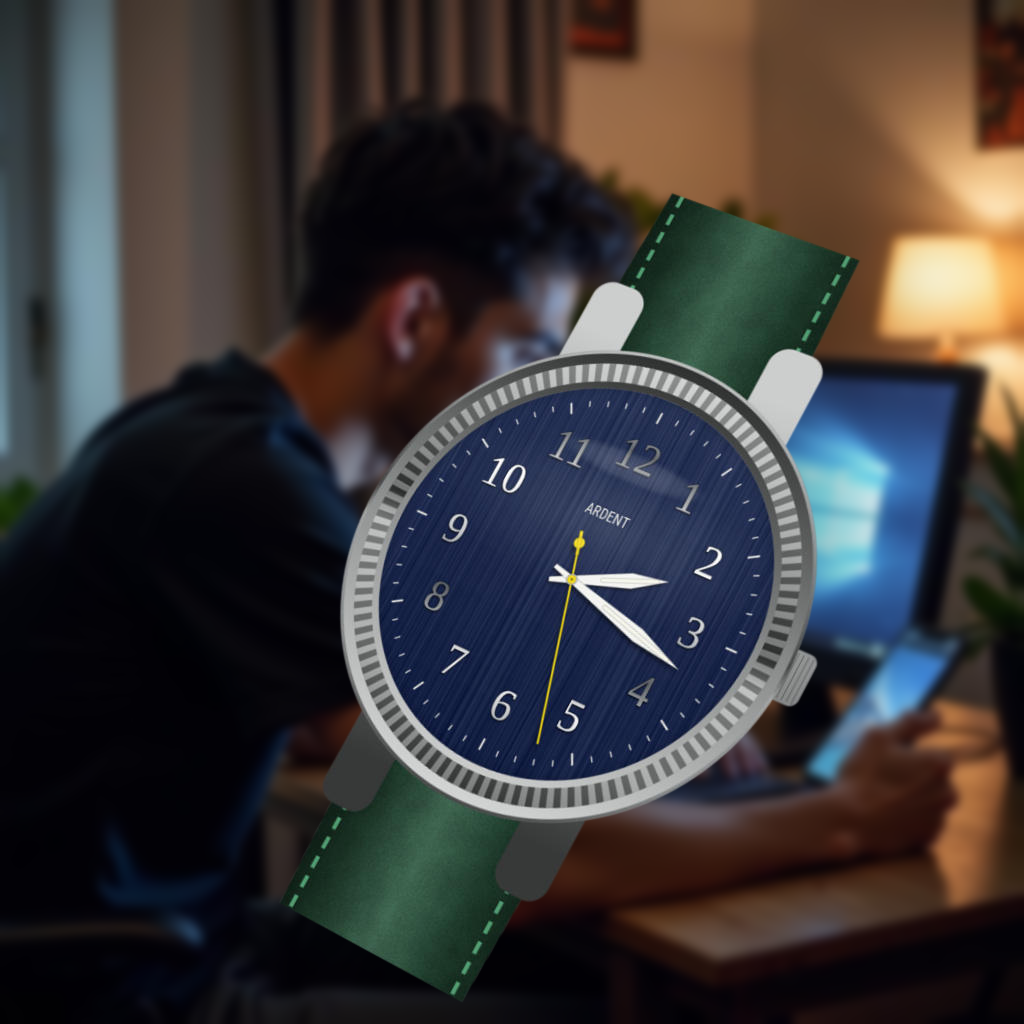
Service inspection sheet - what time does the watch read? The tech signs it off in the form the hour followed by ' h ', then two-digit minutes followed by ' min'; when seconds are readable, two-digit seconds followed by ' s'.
2 h 17 min 27 s
